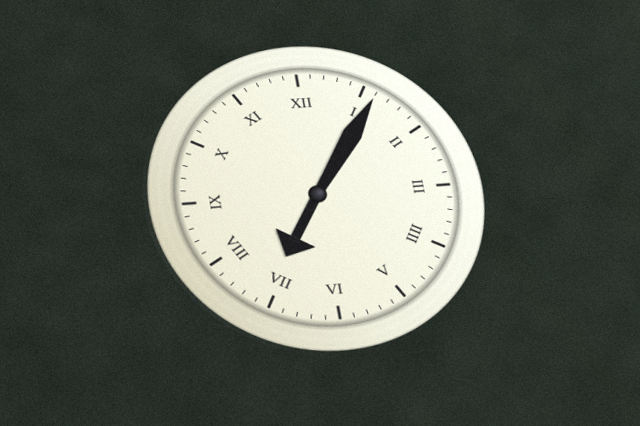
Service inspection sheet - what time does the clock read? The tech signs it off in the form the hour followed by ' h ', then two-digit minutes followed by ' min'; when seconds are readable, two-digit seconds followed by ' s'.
7 h 06 min
